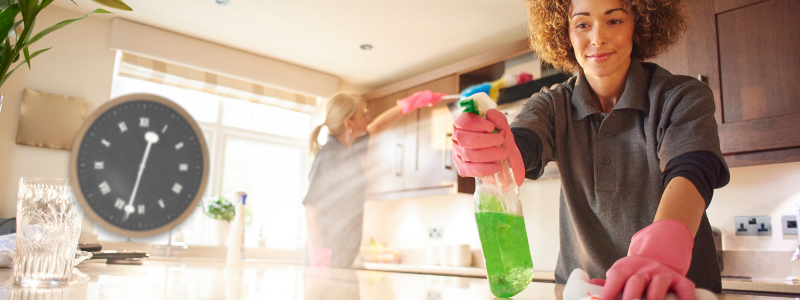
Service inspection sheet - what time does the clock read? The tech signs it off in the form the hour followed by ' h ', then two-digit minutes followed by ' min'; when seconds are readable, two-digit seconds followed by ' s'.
12 h 32 min 33 s
